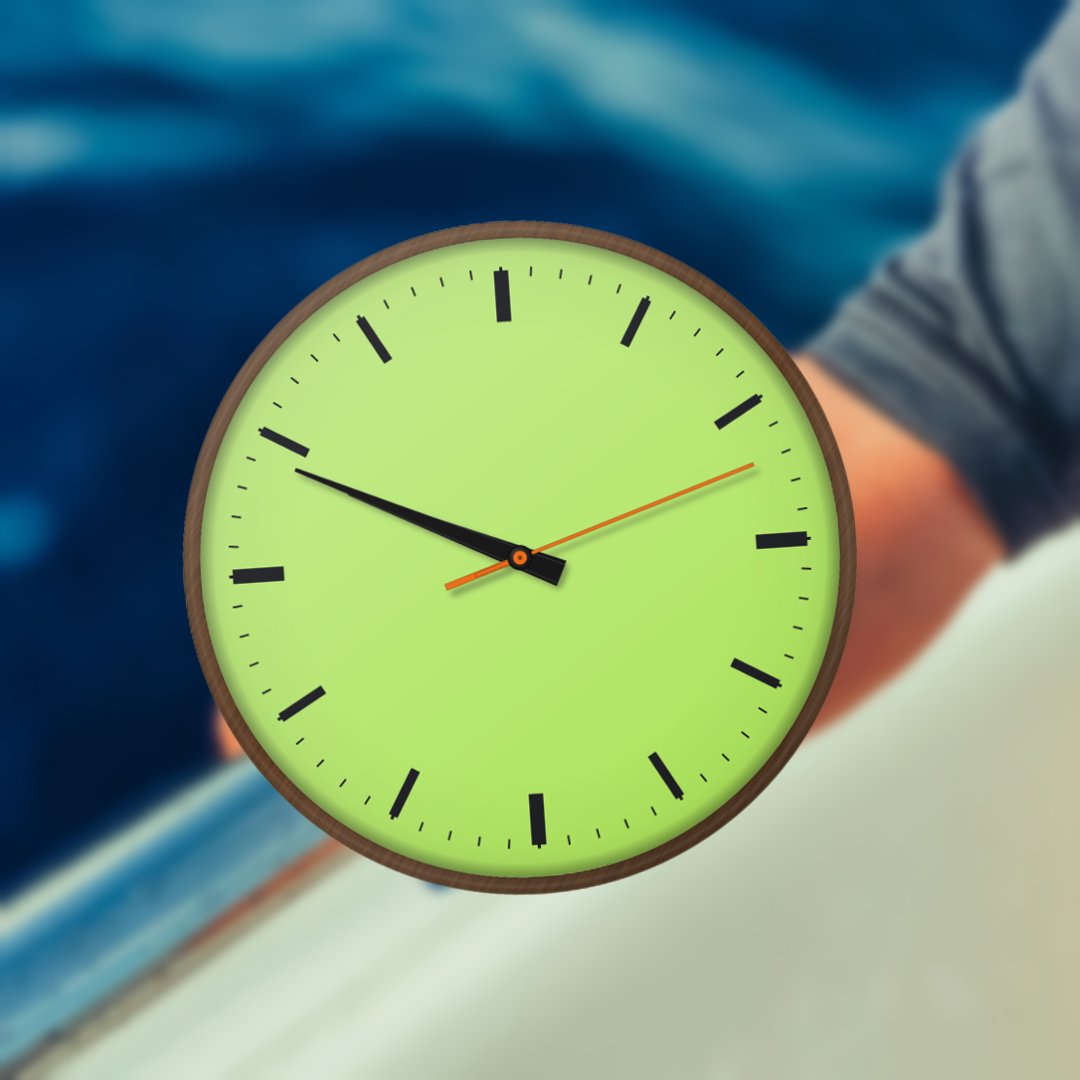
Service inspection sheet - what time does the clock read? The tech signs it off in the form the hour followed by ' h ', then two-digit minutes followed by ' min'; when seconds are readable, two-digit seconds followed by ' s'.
9 h 49 min 12 s
